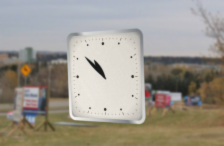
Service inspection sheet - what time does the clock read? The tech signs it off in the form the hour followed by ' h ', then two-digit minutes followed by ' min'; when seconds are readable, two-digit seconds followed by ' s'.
10 h 52 min
